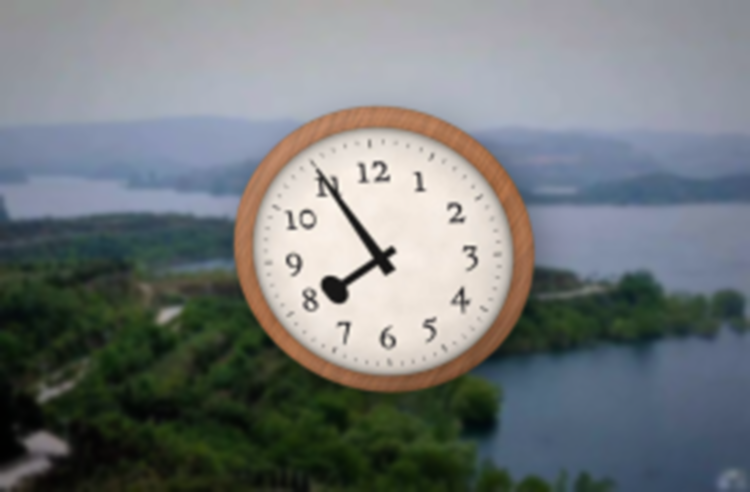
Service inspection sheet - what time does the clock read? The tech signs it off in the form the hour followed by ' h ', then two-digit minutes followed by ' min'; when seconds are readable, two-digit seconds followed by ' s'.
7 h 55 min
